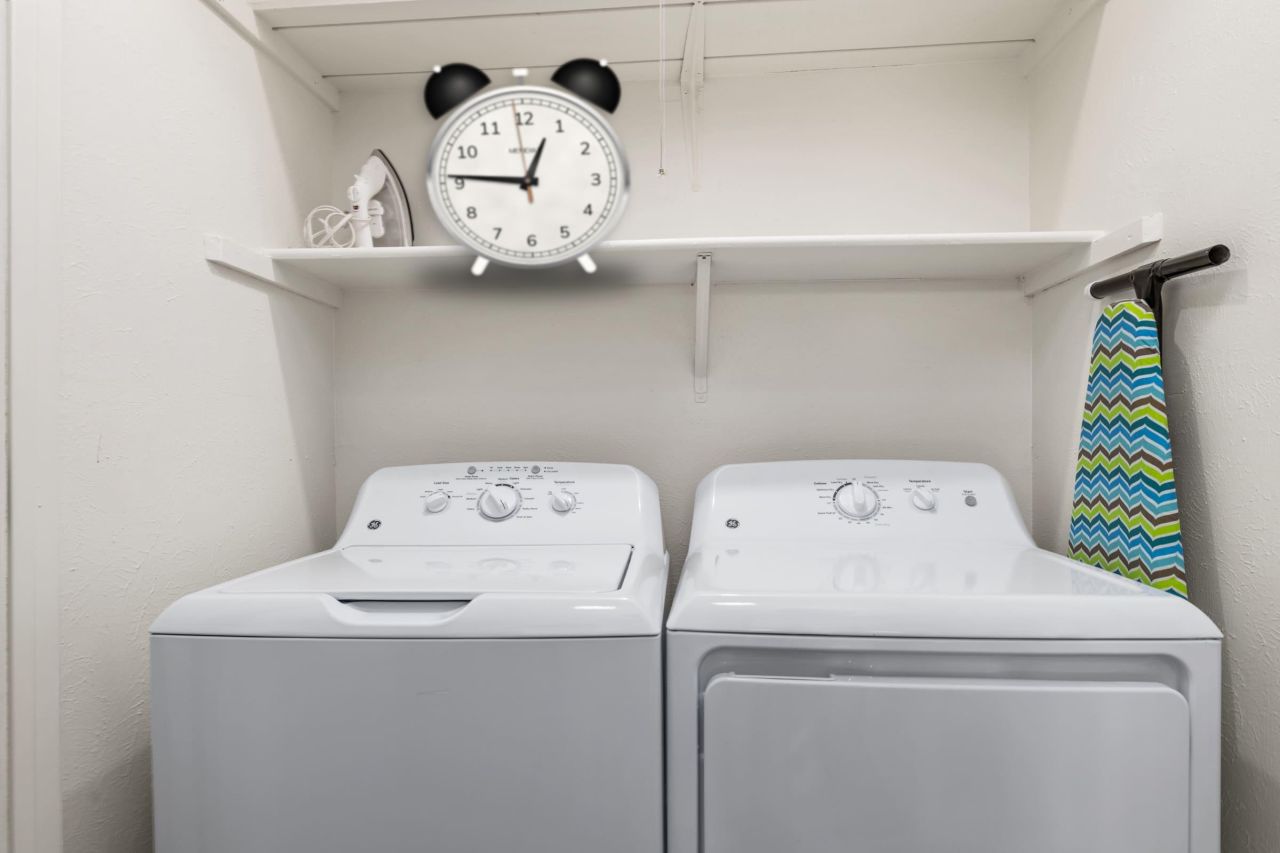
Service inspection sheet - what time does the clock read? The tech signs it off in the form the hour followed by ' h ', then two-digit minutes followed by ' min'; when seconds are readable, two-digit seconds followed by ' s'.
12 h 45 min 59 s
